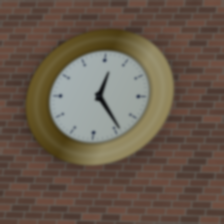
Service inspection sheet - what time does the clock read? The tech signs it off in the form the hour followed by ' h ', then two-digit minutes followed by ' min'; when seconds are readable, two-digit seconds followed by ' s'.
12 h 24 min
